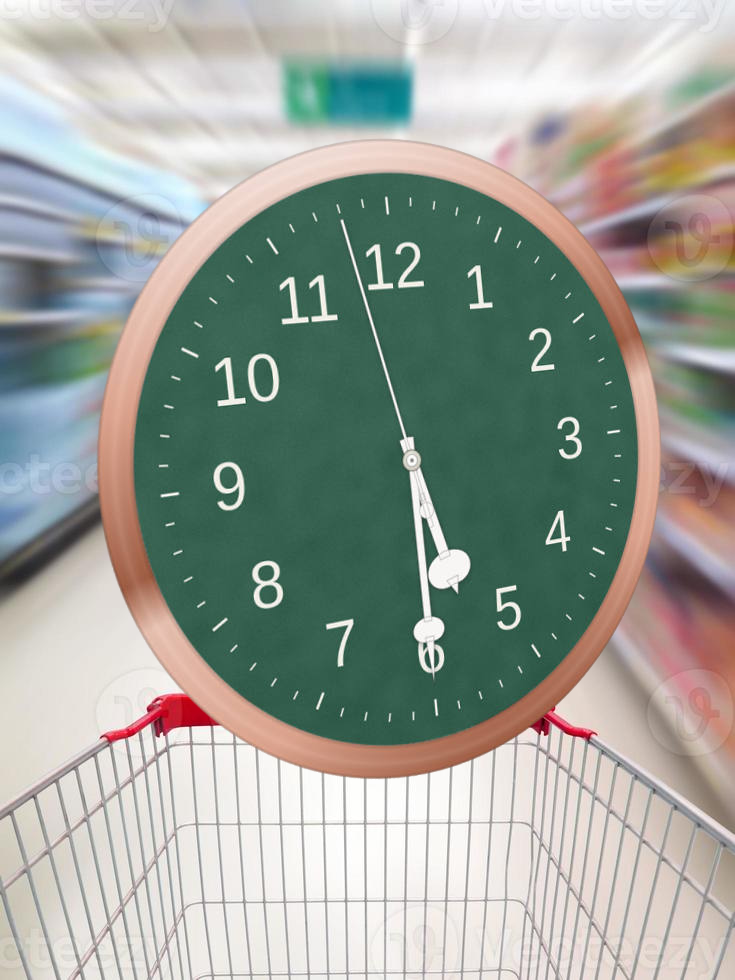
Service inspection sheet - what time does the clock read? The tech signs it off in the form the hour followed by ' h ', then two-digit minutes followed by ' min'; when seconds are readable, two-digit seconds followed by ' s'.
5 h 29 min 58 s
